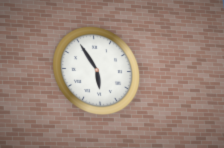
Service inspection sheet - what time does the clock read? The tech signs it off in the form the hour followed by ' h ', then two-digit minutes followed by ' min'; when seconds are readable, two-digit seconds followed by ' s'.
5 h 55 min
